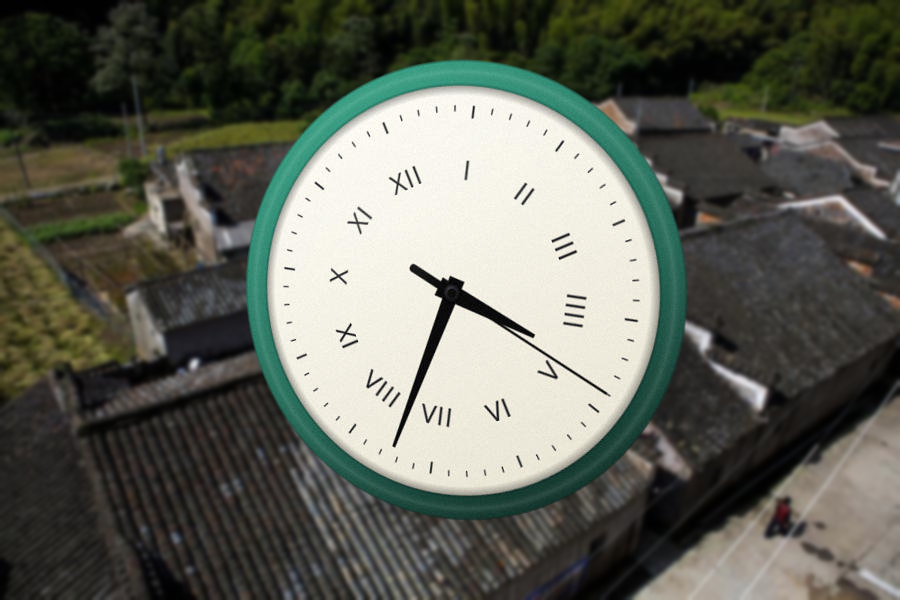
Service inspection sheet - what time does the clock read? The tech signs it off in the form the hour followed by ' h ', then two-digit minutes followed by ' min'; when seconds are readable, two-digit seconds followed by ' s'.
4 h 37 min 24 s
